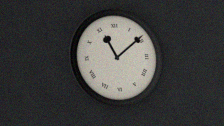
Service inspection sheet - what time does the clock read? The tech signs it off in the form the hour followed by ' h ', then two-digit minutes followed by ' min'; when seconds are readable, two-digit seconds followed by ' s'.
11 h 09 min
